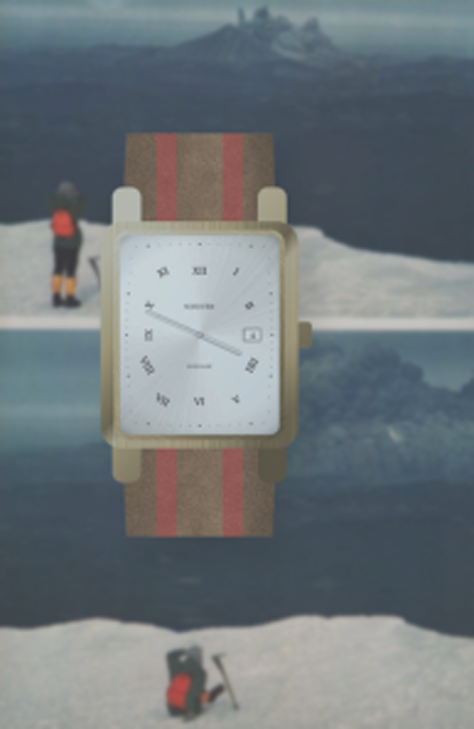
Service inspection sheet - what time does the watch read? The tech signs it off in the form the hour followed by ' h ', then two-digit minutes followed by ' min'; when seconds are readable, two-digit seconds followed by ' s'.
3 h 49 min
